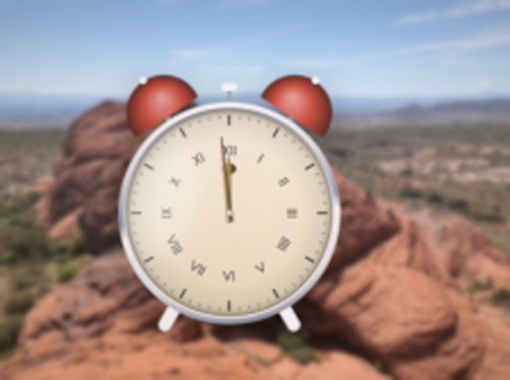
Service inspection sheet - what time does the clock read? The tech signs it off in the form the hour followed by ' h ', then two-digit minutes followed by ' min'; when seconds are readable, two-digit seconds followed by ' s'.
11 h 59 min
